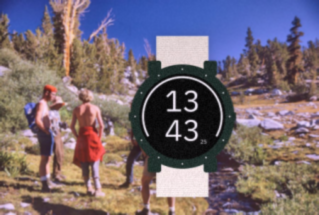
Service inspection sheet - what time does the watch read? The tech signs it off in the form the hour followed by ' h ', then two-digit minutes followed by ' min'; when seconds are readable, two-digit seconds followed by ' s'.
13 h 43 min
